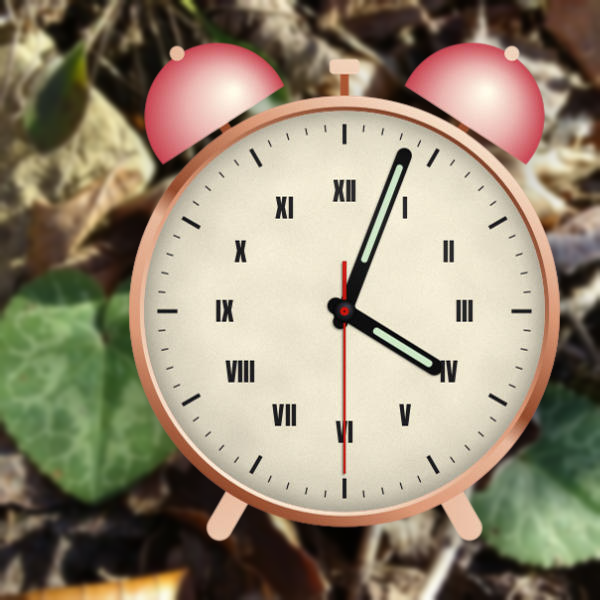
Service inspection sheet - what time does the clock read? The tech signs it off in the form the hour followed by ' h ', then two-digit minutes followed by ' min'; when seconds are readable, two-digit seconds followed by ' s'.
4 h 03 min 30 s
